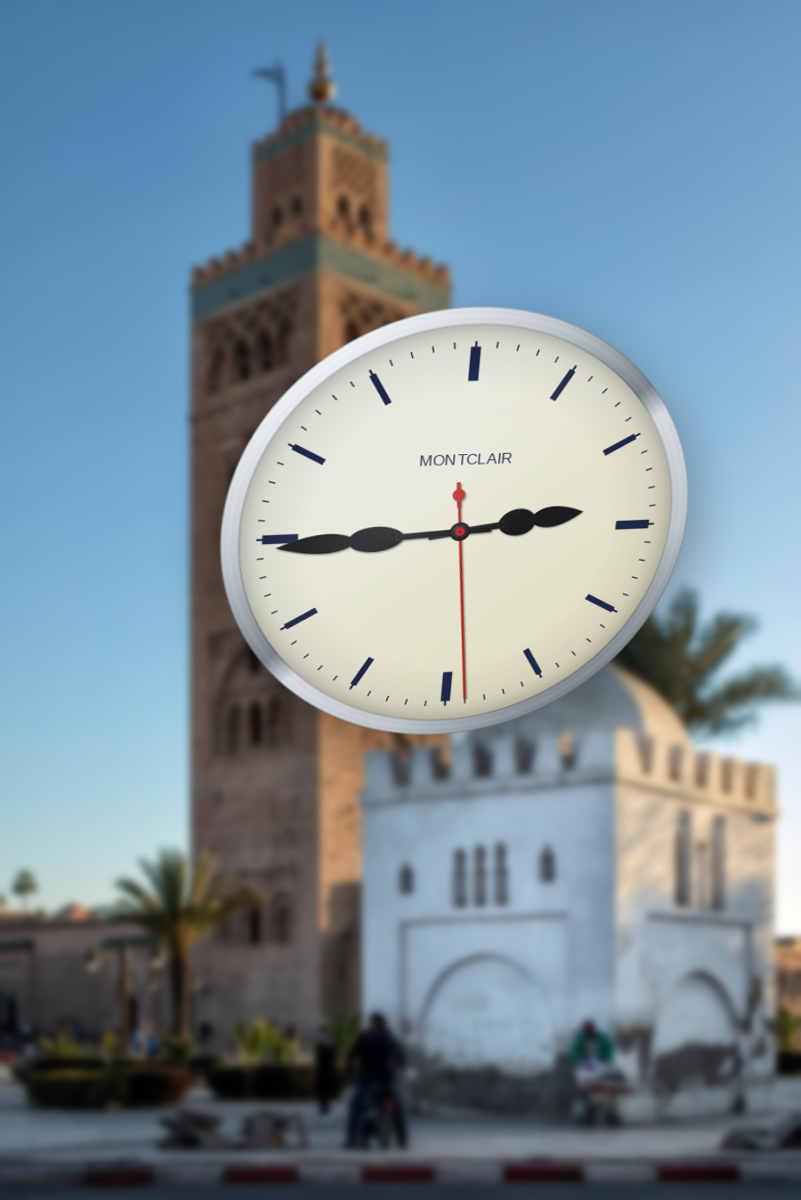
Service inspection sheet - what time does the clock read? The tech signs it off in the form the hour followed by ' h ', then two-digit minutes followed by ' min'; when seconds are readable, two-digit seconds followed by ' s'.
2 h 44 min 29 s
